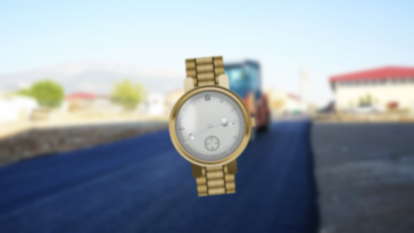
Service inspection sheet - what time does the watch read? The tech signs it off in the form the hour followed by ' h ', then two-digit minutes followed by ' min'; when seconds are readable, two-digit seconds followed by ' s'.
2 h 41 min
